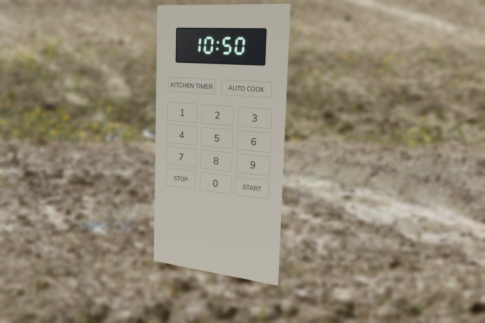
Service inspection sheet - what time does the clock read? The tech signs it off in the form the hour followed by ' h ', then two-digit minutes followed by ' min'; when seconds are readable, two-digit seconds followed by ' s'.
10 h 50 min
